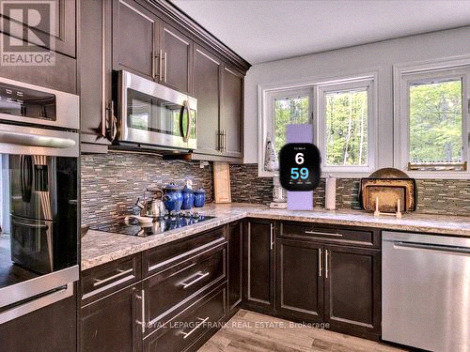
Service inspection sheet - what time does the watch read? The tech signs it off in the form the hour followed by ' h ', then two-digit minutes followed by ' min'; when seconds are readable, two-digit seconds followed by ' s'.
6 h 59 min
